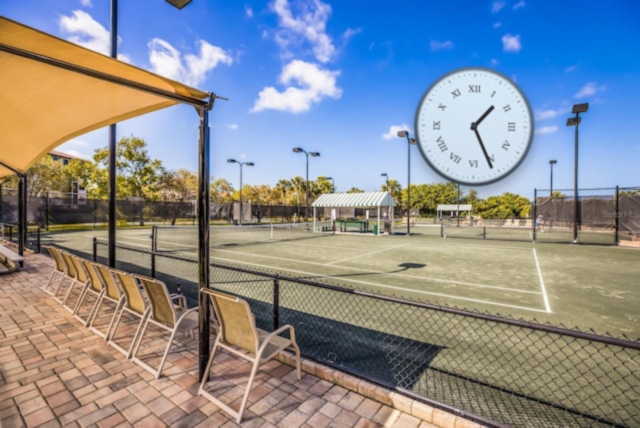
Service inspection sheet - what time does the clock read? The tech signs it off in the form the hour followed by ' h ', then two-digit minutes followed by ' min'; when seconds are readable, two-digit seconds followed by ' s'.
1 h 26 min
